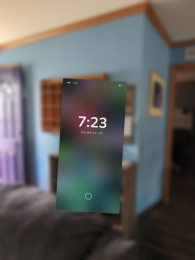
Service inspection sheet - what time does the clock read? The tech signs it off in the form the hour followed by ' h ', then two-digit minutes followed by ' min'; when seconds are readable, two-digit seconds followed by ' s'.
7 h 23 min
